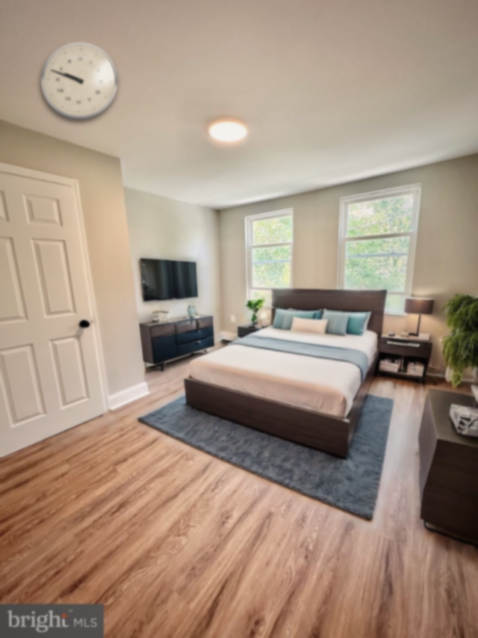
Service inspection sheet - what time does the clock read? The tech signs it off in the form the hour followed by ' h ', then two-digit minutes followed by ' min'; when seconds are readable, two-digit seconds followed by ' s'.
9 h 48 min
